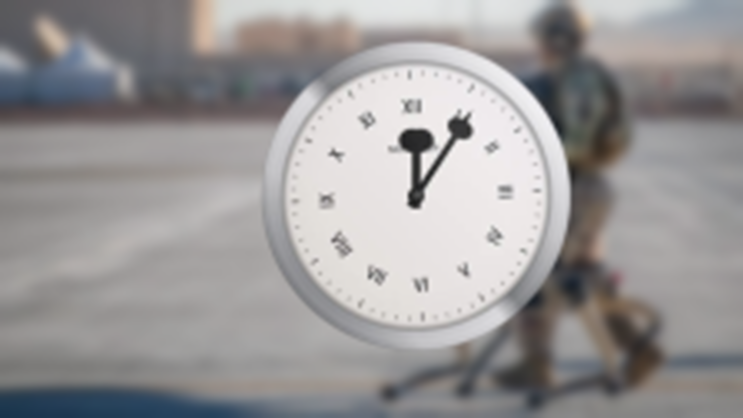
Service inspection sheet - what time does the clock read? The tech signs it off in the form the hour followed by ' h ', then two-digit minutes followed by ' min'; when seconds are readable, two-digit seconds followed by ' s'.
12 h 06 min
